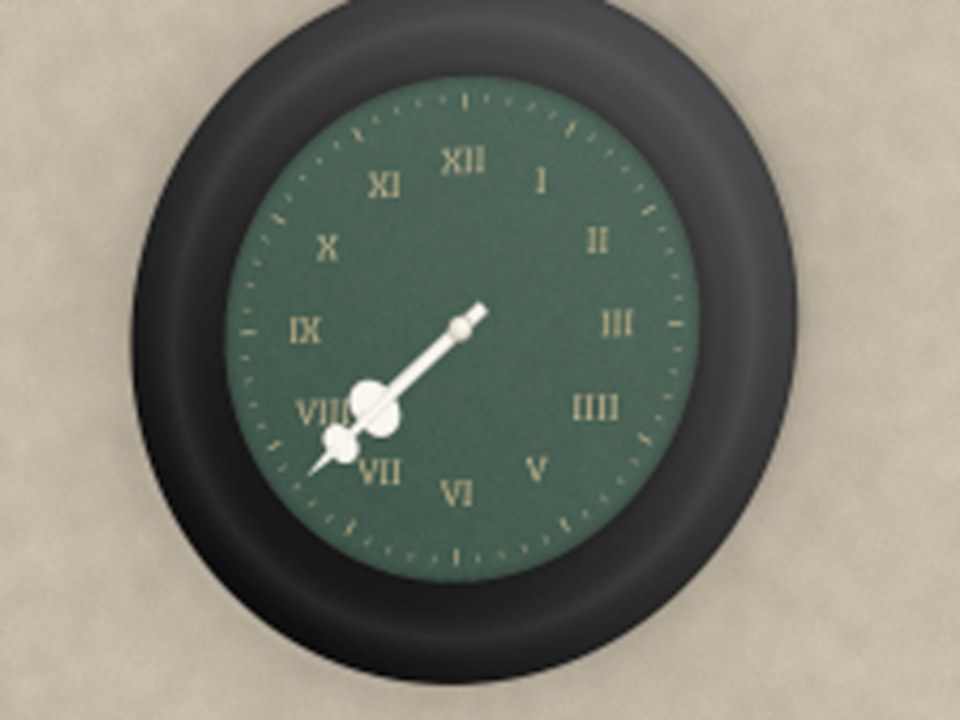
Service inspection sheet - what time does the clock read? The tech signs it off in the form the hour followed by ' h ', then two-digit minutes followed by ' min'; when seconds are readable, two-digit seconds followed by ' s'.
7 h 38 min
